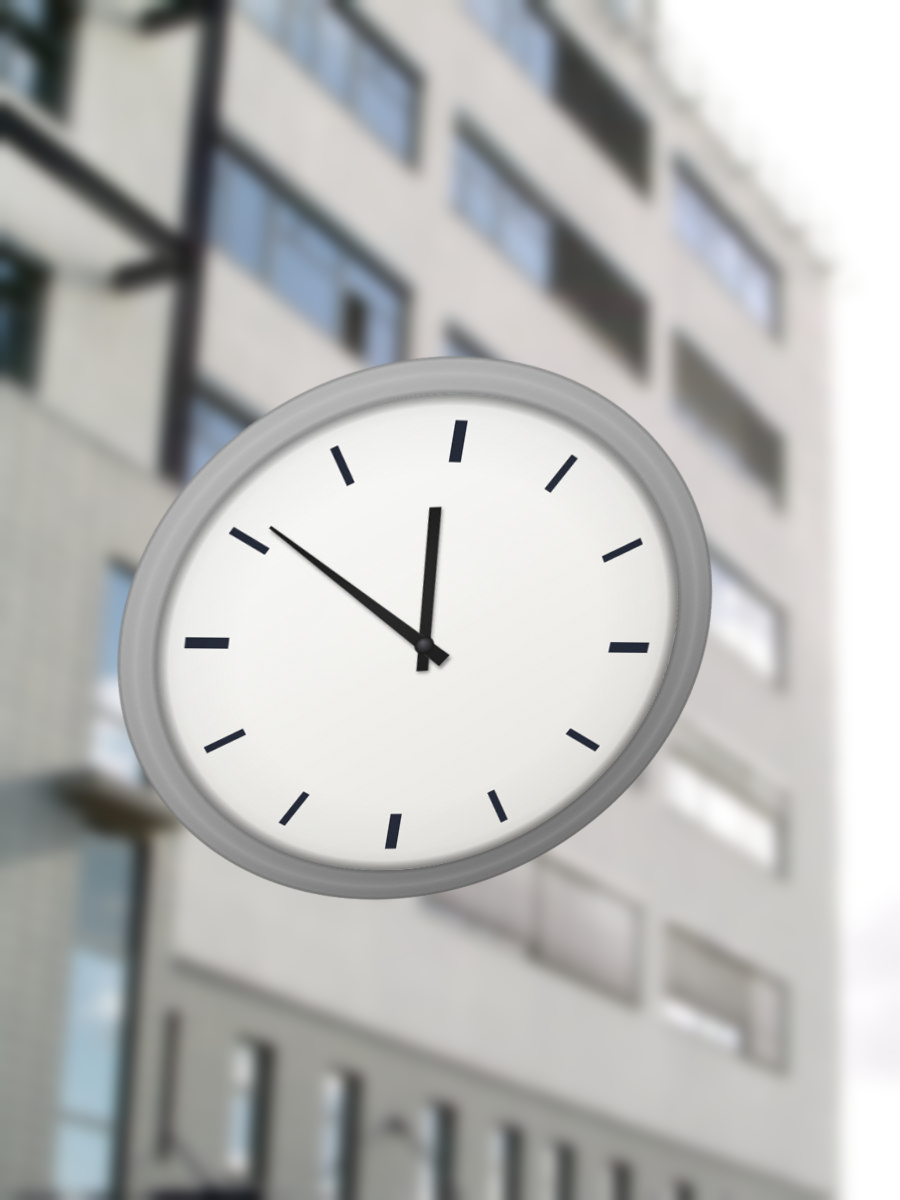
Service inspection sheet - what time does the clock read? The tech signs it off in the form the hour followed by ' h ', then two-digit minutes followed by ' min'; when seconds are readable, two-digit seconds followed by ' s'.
11 h 51 min
